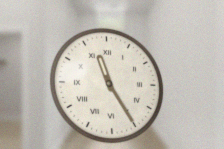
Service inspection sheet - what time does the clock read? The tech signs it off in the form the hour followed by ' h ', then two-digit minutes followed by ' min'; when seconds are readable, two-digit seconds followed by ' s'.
11 h 25 min
